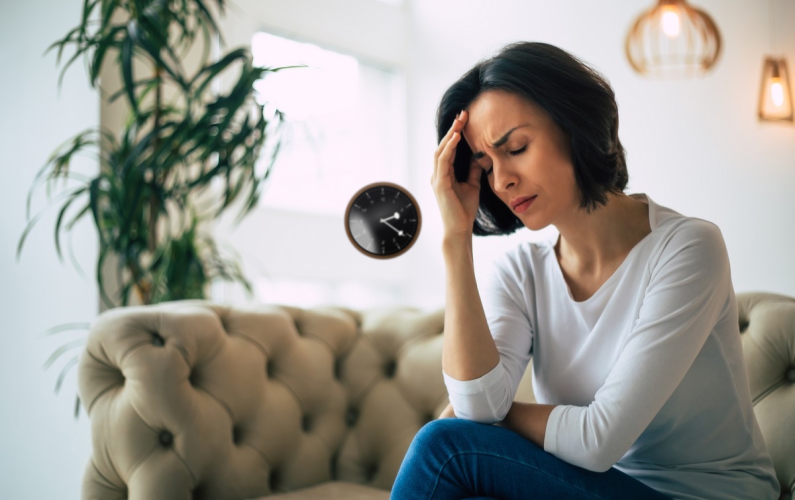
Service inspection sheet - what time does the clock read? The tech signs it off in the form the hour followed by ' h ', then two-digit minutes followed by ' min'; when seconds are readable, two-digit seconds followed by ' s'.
2 h 21 min
